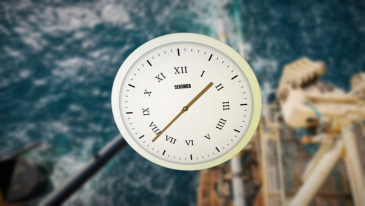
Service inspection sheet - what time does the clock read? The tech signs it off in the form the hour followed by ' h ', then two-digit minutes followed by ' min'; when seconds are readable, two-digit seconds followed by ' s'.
1 h 38 min
